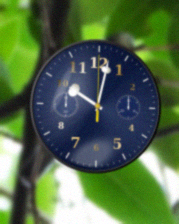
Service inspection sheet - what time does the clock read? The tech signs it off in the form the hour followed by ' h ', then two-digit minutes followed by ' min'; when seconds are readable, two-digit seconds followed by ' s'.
10 h 02 min
